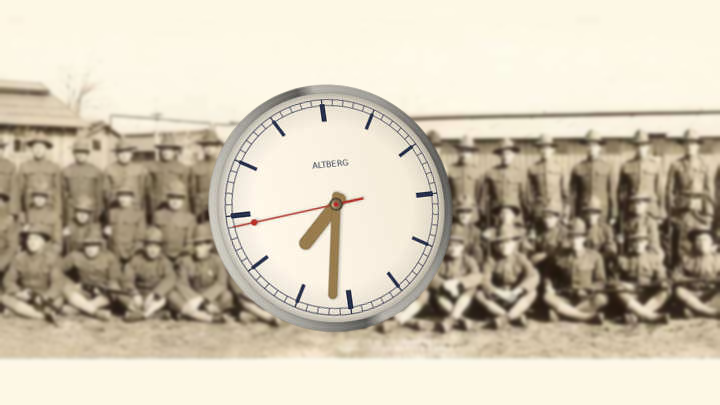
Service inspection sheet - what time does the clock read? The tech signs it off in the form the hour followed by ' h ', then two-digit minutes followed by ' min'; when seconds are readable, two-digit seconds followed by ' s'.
7 h 31 min 44 s
